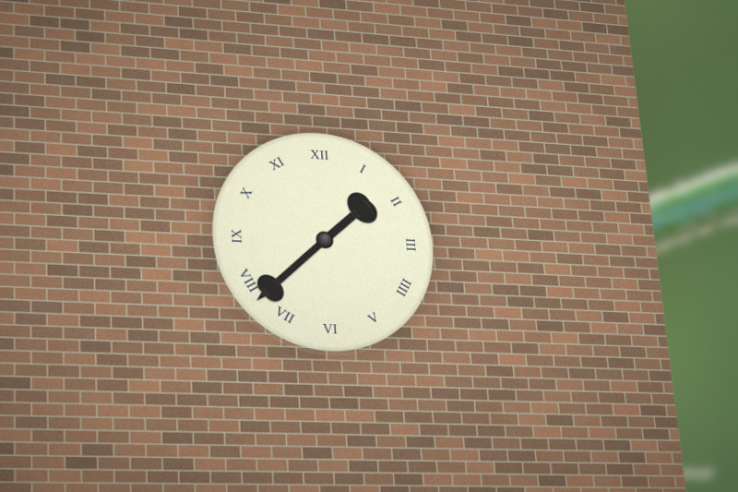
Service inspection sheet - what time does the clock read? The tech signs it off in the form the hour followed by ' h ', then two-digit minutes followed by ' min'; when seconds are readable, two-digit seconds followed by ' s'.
1 h 38 min
